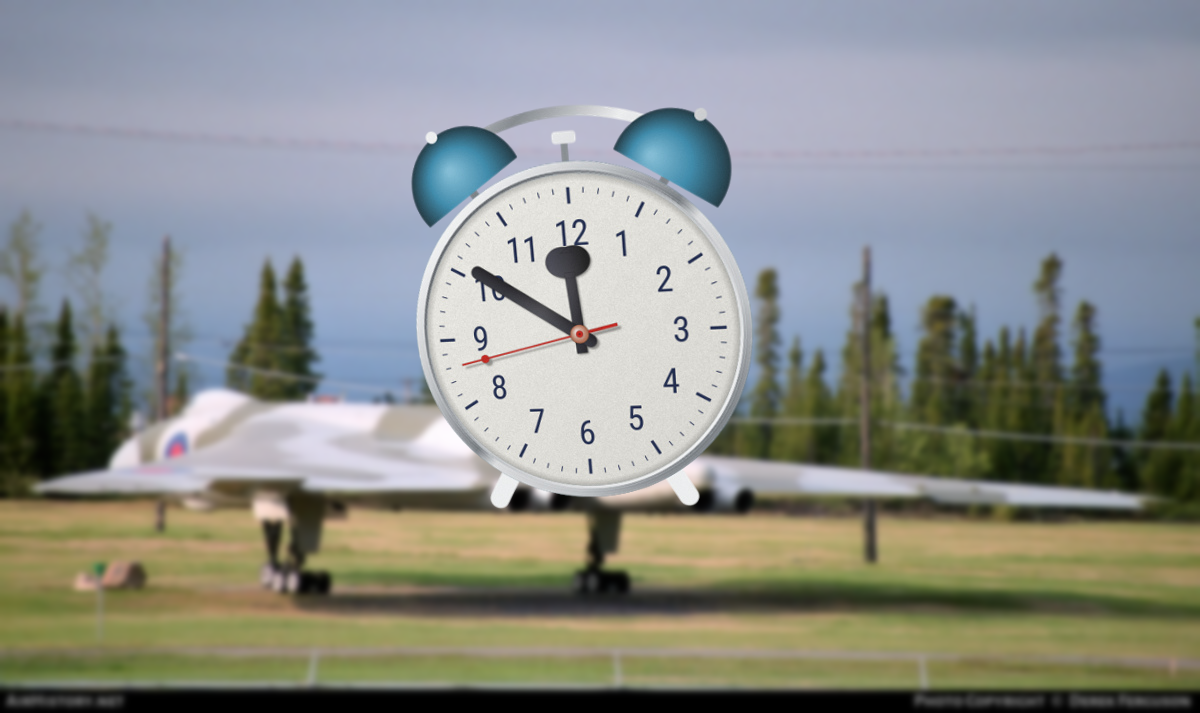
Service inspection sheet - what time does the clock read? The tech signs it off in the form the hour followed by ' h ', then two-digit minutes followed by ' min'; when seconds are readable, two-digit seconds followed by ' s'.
11 h 50 min 43 s
